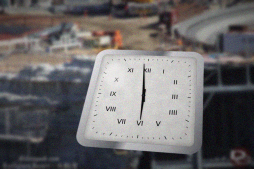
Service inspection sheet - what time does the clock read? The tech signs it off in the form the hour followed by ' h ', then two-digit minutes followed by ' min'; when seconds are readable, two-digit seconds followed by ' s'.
5 h 59 min
